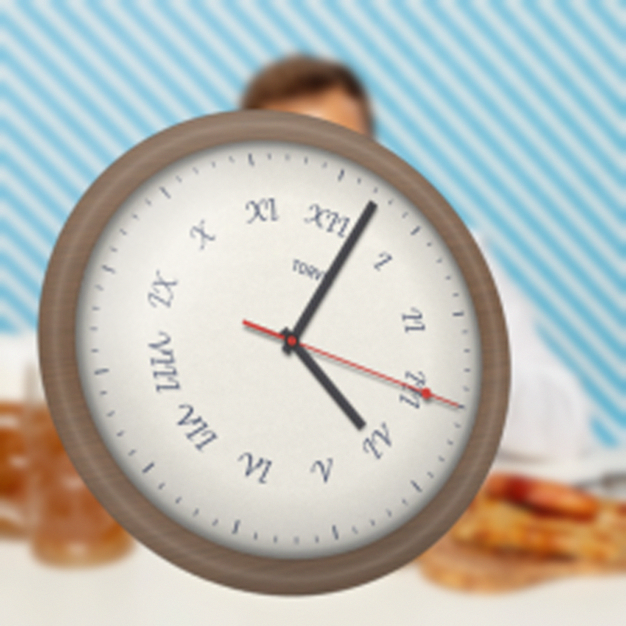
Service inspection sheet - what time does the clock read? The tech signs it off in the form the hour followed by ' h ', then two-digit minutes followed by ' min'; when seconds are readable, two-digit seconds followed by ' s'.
4 h 02 min 15 s
